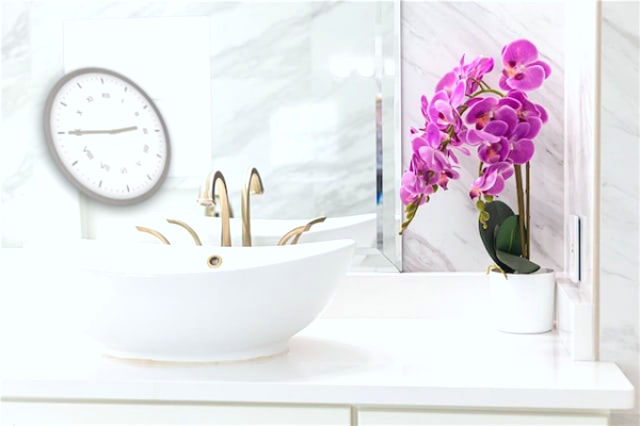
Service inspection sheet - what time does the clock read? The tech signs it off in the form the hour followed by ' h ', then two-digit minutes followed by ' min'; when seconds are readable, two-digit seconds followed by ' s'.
2 h 45 min
